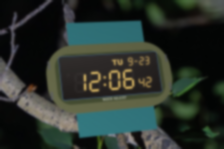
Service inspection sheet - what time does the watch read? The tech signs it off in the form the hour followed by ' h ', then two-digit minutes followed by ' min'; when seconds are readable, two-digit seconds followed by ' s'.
12 h 06 min
